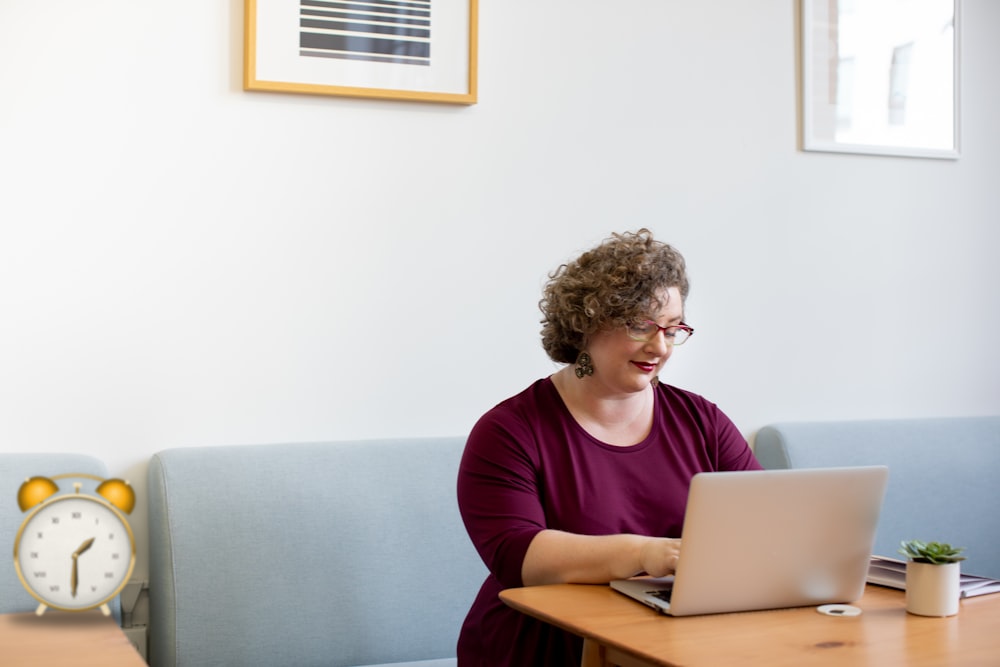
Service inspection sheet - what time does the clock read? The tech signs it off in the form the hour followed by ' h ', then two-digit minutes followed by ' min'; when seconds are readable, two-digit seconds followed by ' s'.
1 h 30 min
